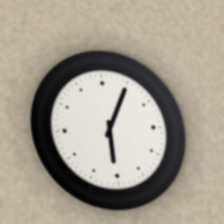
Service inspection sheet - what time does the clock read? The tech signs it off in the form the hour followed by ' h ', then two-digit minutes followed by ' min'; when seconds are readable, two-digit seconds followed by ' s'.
6 h 05 min
